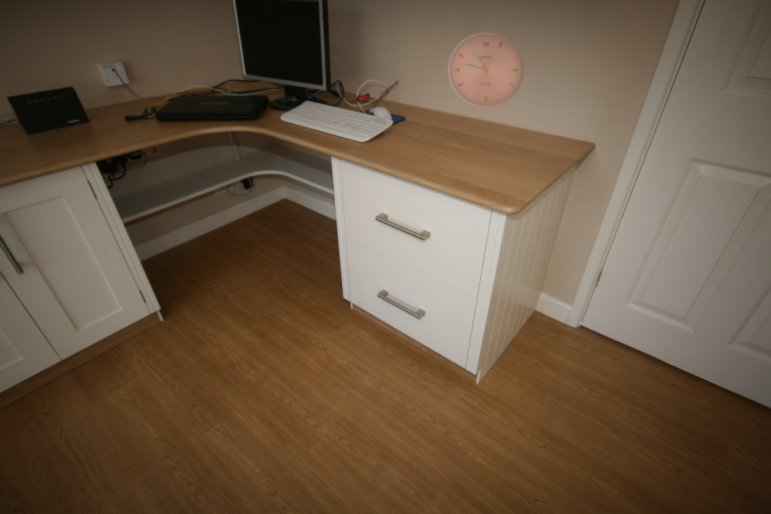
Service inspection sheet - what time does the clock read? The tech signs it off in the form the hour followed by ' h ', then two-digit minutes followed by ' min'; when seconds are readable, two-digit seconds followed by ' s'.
10 h 47 min
